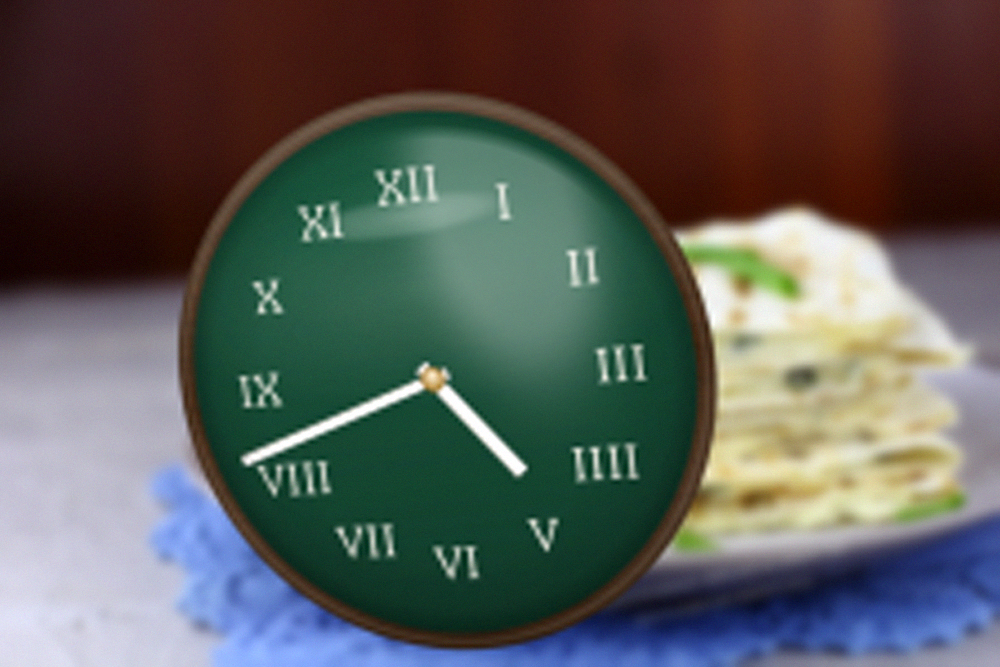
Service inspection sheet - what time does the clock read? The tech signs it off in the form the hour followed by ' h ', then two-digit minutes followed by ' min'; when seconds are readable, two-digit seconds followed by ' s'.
4 h 42 min
